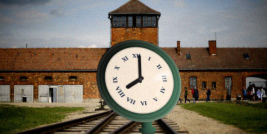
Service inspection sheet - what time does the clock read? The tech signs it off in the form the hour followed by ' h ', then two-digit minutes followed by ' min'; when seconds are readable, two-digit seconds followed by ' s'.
8 h 01 min
